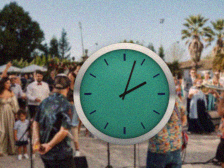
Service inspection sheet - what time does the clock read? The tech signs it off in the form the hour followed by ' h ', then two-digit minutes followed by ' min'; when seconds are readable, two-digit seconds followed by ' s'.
2 h 03 min
